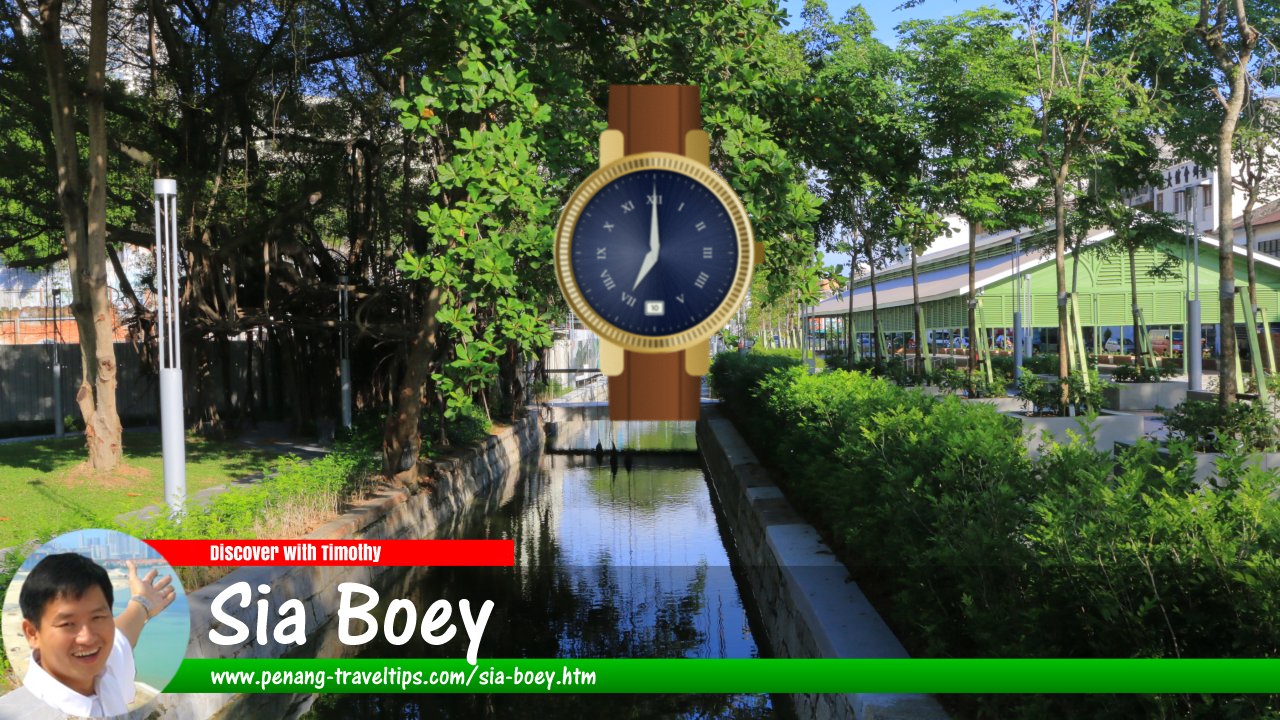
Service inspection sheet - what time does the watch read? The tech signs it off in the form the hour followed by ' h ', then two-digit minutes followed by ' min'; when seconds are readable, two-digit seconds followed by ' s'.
7 h 00 min
